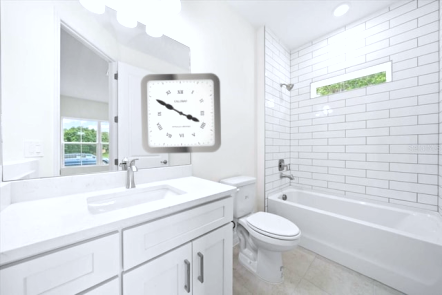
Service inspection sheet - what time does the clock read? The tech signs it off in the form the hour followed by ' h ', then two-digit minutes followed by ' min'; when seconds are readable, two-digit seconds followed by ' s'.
3 h 50 min
